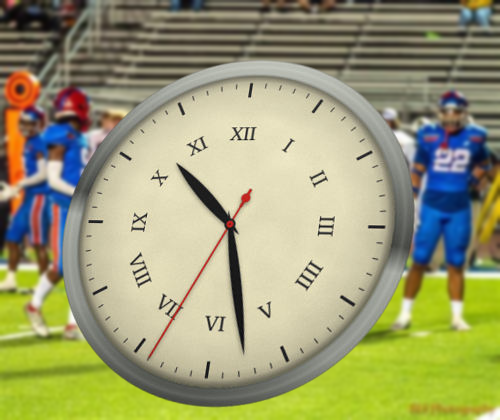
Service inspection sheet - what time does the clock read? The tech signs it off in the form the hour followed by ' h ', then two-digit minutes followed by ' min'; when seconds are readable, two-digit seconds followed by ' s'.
10 h 27 min 34 s
